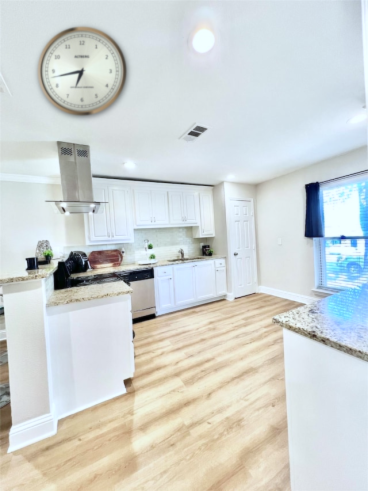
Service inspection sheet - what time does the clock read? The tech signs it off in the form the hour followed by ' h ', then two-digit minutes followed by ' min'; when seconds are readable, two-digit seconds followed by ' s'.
6 h 43 min
